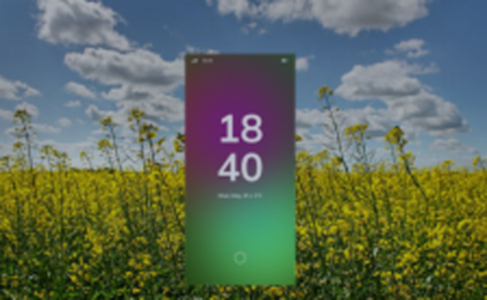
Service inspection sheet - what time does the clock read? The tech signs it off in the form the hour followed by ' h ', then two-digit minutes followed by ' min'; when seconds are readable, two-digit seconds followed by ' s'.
18 h 40 min
